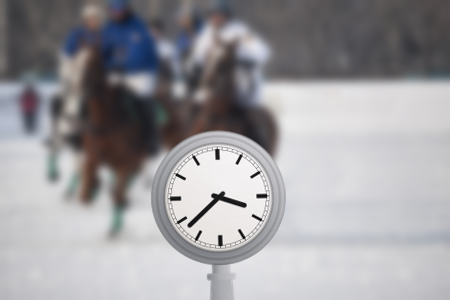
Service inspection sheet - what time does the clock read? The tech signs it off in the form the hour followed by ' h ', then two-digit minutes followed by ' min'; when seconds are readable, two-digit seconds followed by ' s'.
3 h 38 min
